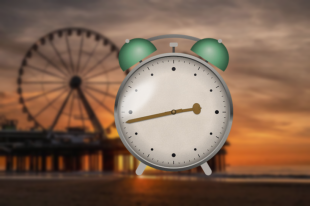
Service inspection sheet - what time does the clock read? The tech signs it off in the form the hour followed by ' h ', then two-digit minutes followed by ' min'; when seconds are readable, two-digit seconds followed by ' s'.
2 h 43 min
